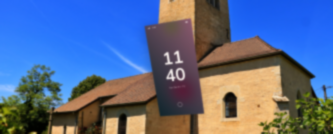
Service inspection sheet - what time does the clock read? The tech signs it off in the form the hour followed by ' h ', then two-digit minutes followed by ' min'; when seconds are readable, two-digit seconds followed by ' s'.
11 h 40 min
